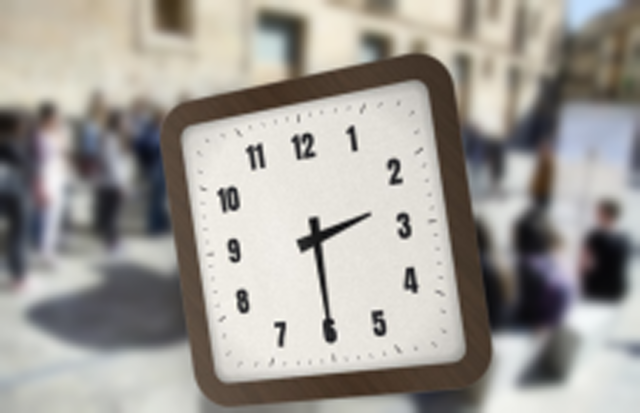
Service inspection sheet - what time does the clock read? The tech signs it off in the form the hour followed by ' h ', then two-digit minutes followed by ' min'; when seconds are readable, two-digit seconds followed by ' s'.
2 h 30 min
